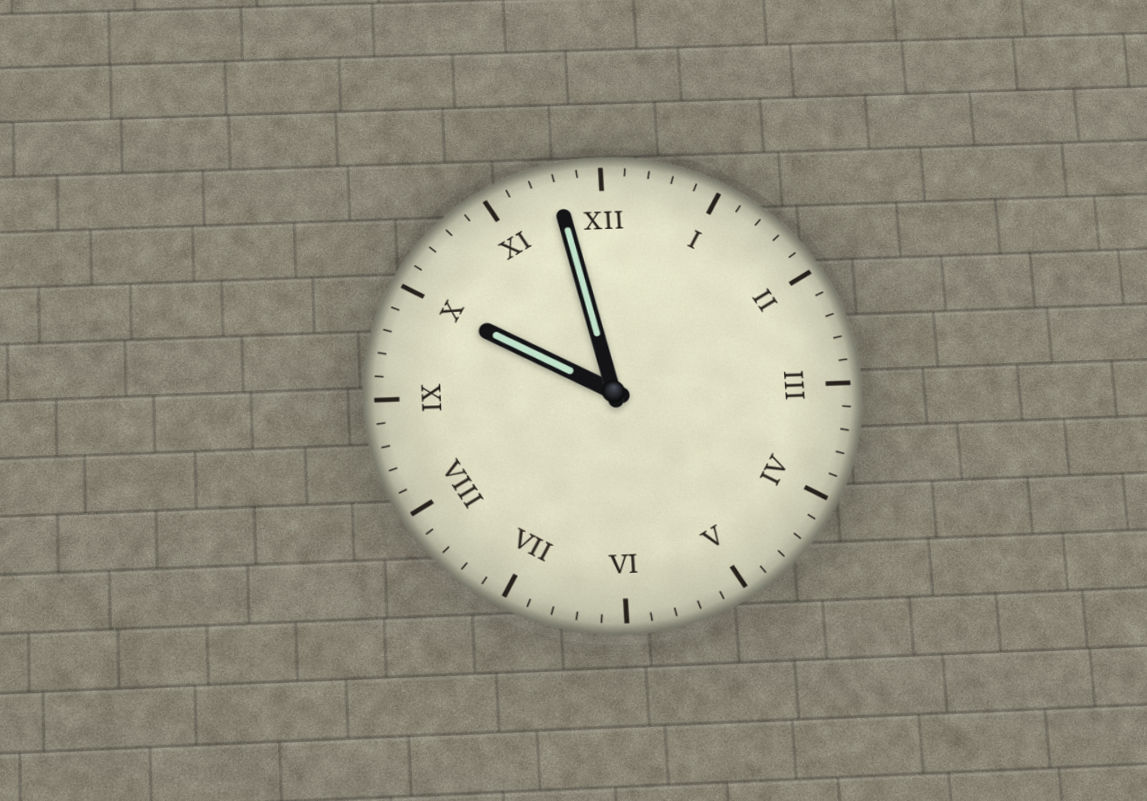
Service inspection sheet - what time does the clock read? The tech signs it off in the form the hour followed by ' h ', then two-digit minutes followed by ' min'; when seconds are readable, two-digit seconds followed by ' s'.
9 h 58 min
